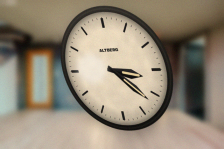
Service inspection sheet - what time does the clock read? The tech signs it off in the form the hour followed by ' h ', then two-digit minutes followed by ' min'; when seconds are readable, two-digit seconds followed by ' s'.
3 h 22 min
